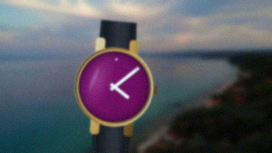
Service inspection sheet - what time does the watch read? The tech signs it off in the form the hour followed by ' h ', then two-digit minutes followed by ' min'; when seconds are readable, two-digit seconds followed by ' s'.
4 h 08 min
